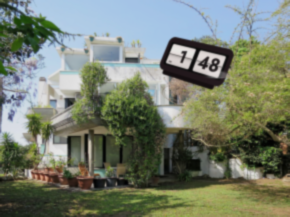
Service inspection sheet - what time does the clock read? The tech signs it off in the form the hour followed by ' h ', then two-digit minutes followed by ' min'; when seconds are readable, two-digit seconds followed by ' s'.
1 h 48 min
